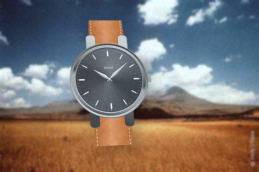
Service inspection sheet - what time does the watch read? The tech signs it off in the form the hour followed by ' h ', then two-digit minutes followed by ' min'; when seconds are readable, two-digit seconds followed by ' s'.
10 h 08 min
